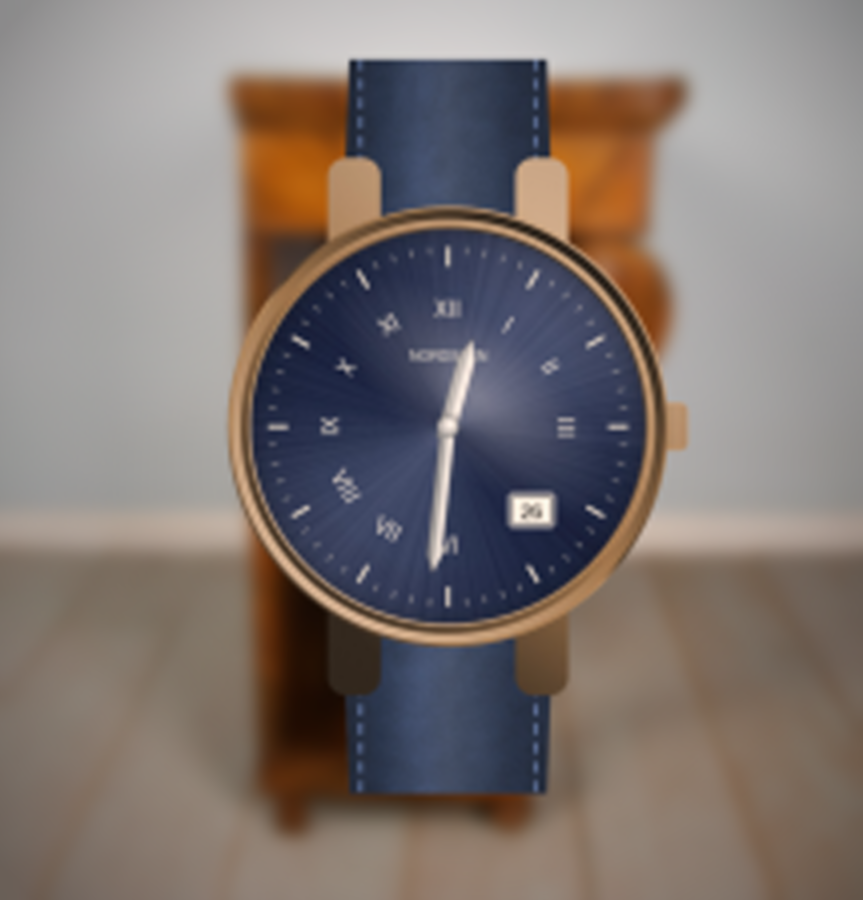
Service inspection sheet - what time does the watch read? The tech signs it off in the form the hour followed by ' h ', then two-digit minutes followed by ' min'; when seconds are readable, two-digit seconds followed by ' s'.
12 h 31 min
